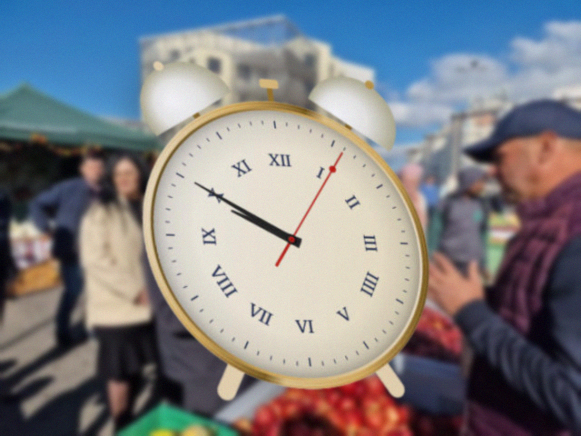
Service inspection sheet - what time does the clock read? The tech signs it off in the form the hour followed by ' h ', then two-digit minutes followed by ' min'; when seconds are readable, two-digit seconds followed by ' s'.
9 h 50 min 06 s
